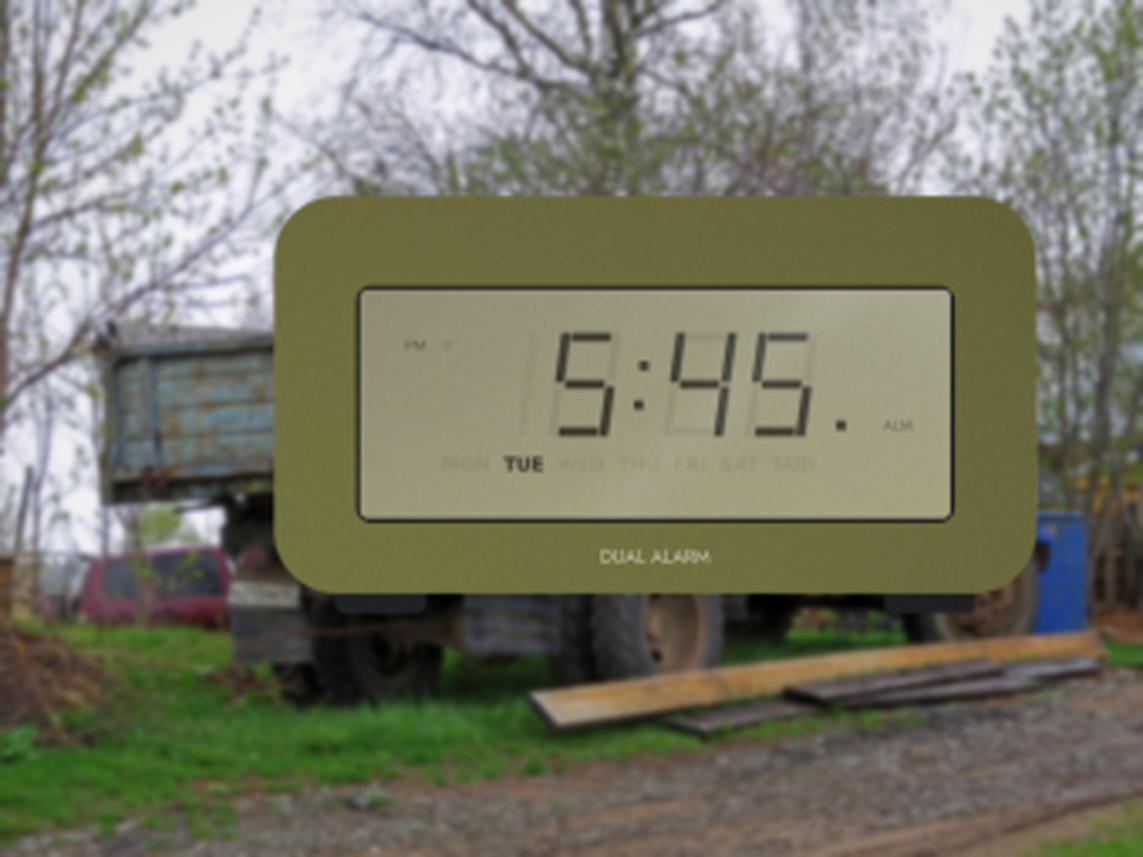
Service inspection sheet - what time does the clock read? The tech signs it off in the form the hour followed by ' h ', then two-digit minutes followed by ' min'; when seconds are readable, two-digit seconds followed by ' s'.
5 h 45 min
